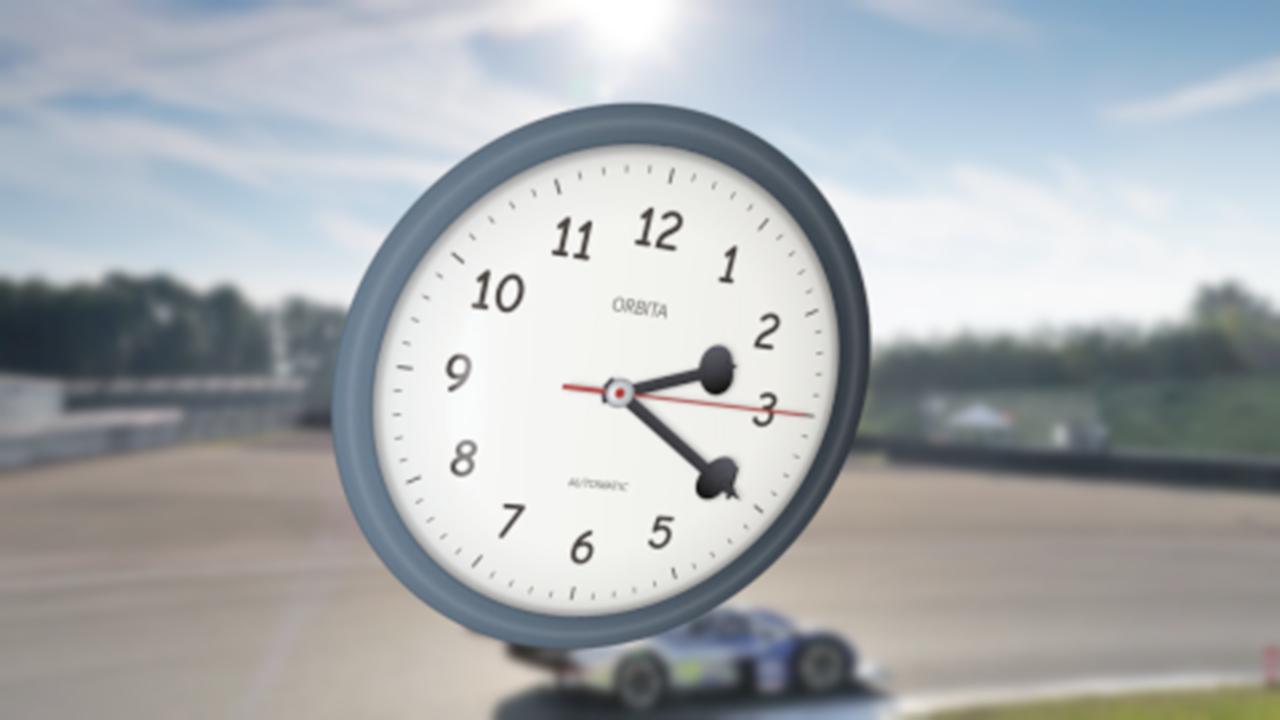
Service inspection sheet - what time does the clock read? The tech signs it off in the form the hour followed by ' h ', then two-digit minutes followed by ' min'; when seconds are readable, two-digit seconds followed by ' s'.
2 h 20 min 15 s
